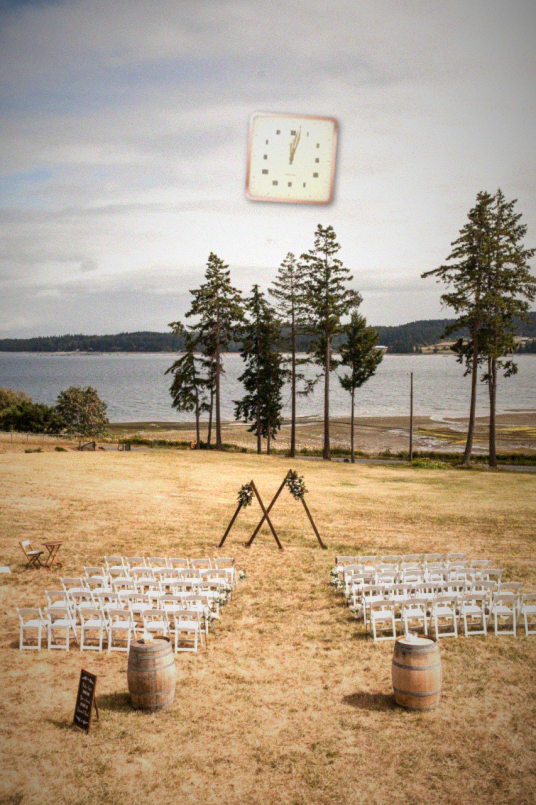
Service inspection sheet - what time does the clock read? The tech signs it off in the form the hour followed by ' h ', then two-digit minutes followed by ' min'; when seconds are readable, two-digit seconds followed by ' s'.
12 h 02 min
